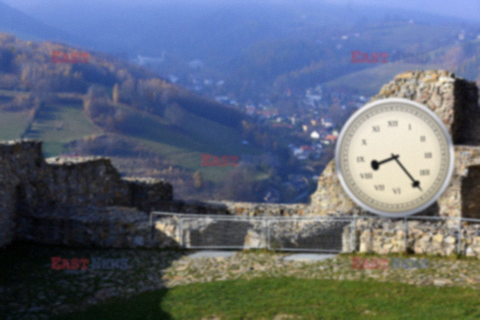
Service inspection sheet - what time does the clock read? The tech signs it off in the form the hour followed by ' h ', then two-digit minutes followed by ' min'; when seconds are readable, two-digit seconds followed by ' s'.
8 h 24 min
